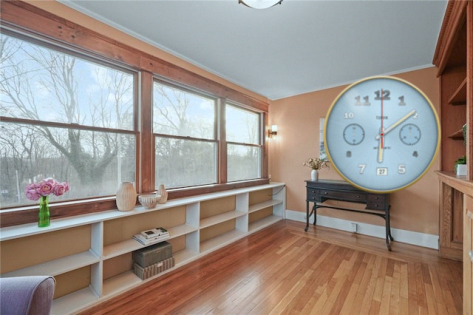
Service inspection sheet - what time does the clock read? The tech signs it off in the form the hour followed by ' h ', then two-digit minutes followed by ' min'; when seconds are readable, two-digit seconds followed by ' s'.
6 h 09 min
